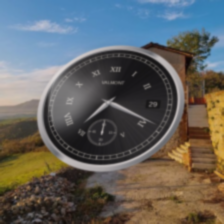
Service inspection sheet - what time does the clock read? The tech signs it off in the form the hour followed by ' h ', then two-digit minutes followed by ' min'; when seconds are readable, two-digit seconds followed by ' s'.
7 h 19 min
